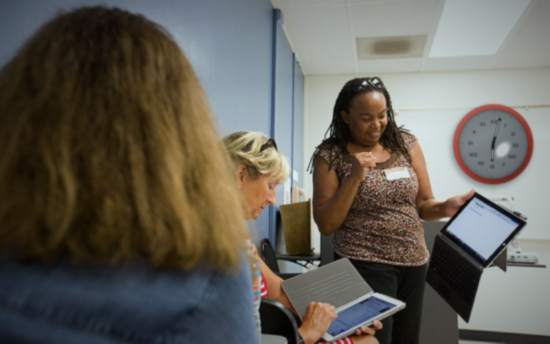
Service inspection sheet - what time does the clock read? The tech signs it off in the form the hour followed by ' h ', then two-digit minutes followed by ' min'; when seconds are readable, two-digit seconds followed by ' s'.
6 h 02 min
